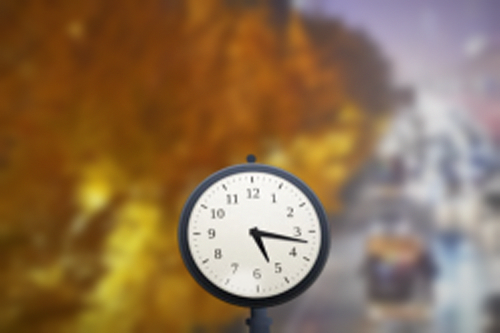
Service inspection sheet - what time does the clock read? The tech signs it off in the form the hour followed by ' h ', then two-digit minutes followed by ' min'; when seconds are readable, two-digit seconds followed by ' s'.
5 h 17 min
